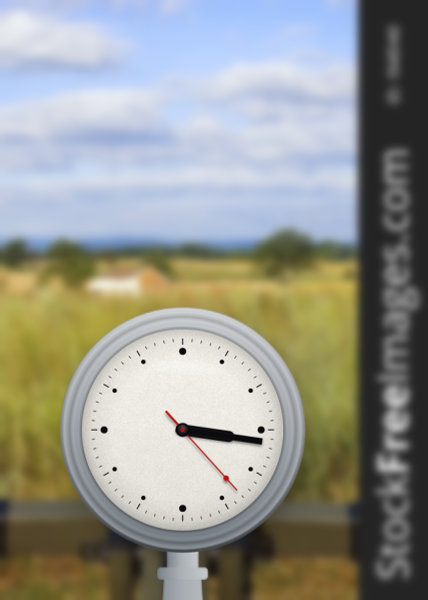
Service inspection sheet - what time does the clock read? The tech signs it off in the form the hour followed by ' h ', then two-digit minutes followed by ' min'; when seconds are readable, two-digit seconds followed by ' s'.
3 h 16 min 23 s
